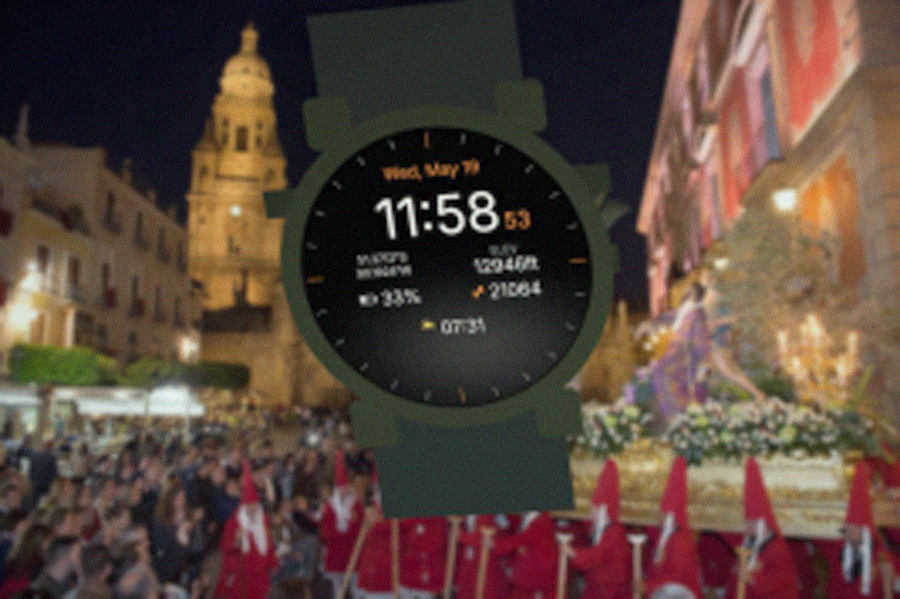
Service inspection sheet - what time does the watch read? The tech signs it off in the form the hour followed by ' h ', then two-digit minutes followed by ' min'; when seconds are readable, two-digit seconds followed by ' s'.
11 h 58 min
